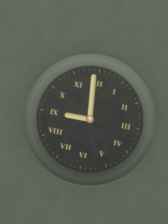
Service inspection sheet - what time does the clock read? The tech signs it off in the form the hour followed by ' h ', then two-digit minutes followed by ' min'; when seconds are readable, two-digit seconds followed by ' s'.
8 h 59 min
